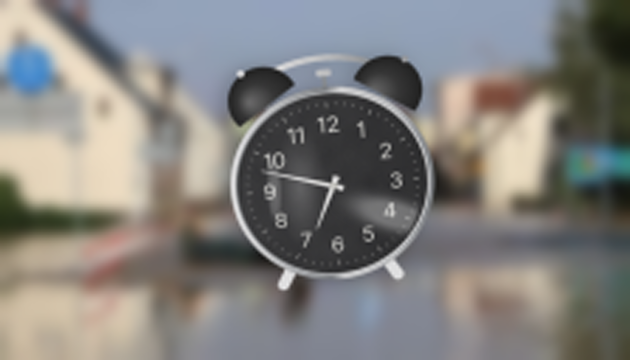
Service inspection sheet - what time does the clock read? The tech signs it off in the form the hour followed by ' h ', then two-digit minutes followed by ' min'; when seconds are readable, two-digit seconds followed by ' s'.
6 h 48 min
